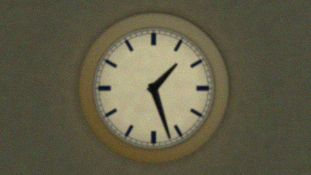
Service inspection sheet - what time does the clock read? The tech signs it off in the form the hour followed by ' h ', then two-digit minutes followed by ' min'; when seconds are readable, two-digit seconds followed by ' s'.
1 h 27 min
